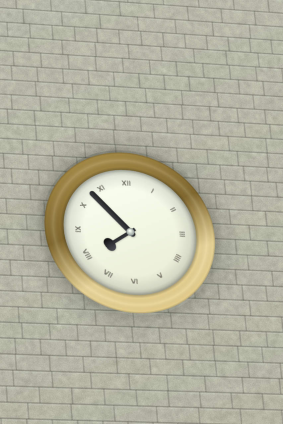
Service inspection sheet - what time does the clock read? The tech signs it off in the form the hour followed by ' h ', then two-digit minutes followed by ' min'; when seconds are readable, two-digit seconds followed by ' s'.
7 h 53 min
